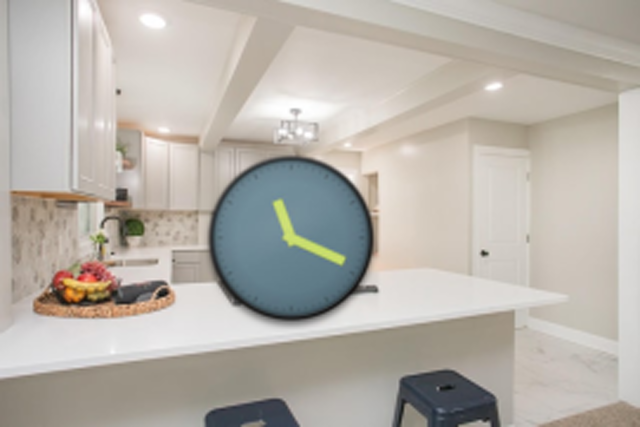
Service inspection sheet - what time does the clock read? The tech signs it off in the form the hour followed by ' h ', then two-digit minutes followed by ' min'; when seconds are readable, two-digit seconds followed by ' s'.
11 h 19 min
